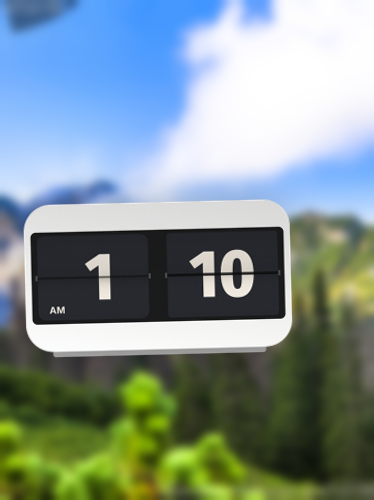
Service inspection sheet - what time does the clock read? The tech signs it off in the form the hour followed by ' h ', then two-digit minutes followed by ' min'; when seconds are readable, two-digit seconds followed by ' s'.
1 h 10 min
